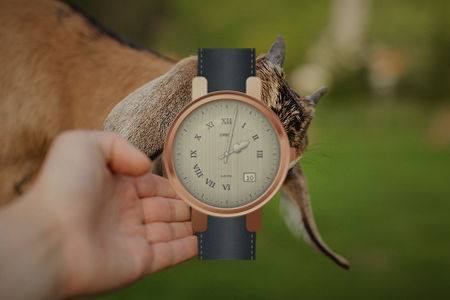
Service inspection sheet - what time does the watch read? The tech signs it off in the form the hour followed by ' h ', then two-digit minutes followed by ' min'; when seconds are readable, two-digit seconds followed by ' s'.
2 h 02 min
